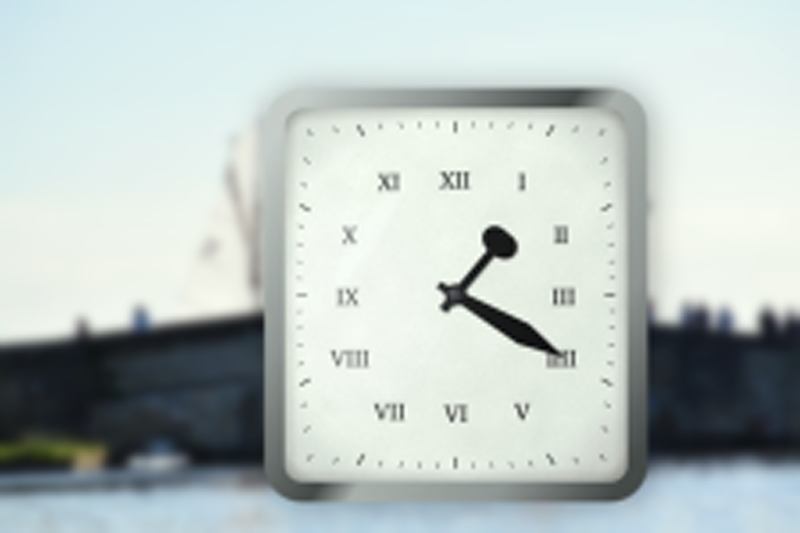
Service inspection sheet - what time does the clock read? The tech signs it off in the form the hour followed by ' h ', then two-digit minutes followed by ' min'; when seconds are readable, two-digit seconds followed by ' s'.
1 h 20 min
